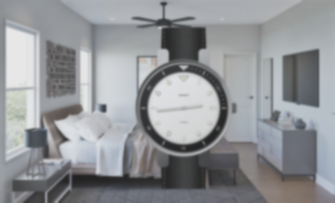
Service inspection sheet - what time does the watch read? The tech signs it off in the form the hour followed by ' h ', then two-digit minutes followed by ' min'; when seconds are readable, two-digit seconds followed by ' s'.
2 h 44 min
